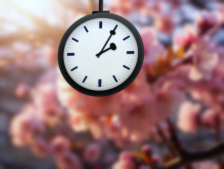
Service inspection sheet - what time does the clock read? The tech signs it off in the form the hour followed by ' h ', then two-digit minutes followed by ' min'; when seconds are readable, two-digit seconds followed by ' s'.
2 h 05 min
